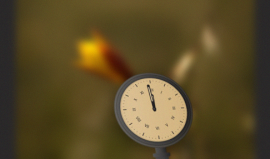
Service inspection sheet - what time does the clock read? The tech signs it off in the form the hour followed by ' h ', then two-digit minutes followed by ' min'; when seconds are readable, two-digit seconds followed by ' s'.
11 h 59 min
